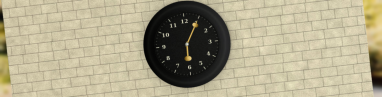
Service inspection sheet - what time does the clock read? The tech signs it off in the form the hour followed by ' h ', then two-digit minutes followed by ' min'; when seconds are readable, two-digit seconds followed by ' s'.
6 h 05 min
